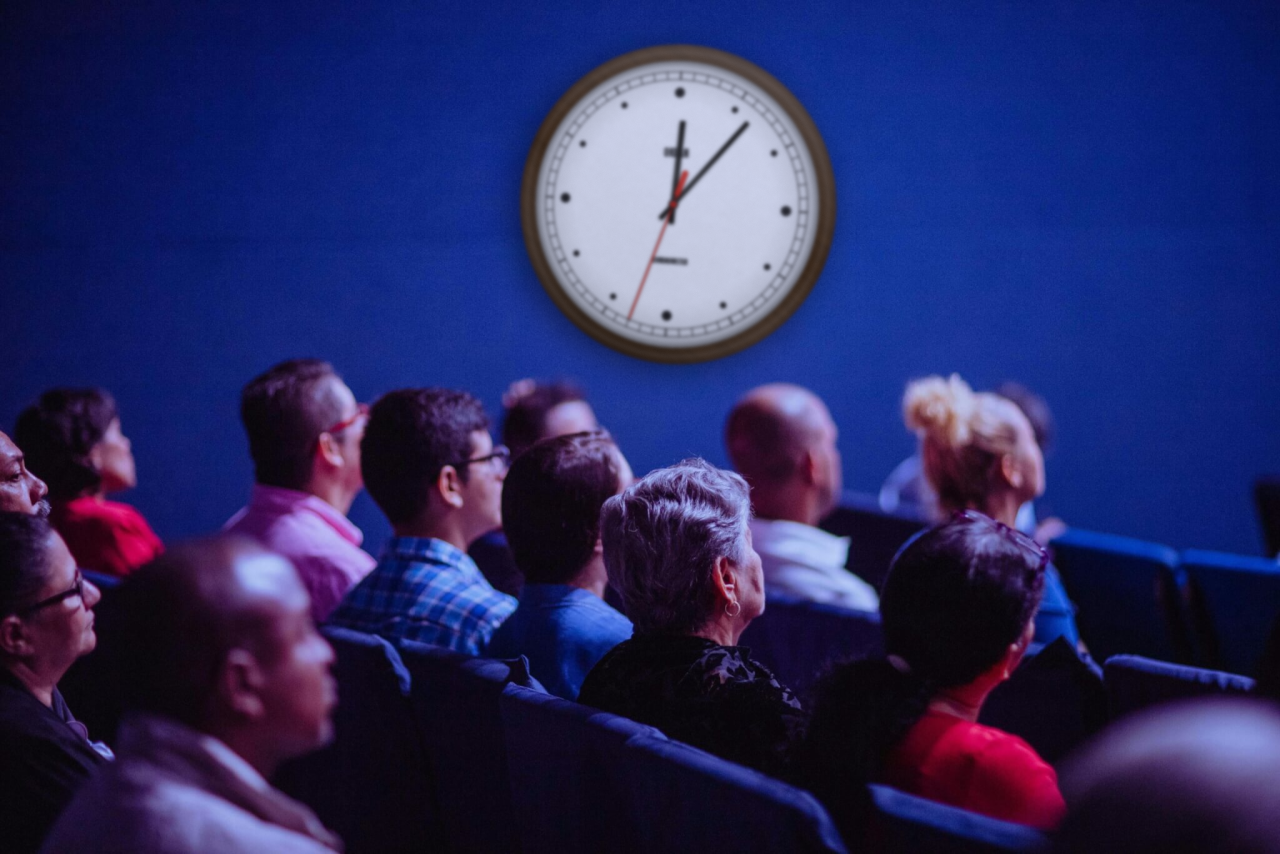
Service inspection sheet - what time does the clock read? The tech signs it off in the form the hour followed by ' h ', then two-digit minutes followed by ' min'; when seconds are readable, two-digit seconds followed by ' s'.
12 h 06 min 33 s
